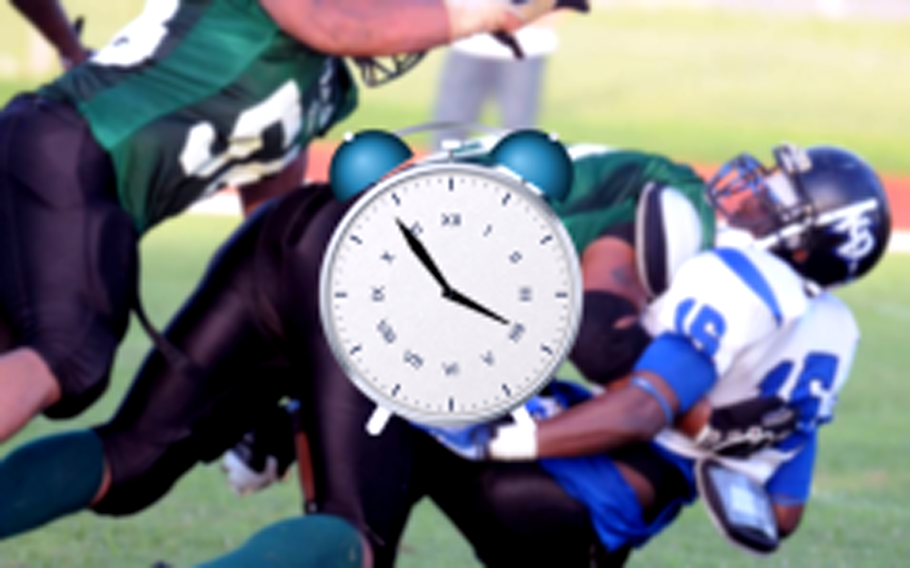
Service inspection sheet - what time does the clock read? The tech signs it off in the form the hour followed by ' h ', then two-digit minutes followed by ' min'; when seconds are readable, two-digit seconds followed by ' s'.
3 h 54 min
